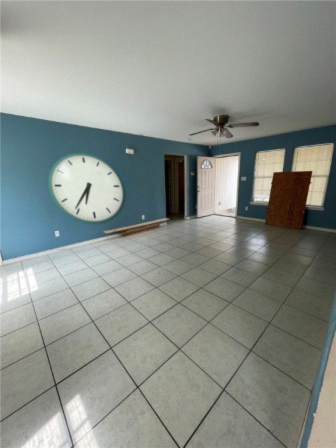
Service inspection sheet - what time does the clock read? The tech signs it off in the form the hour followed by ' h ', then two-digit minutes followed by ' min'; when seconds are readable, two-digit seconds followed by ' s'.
6 h 36 min
